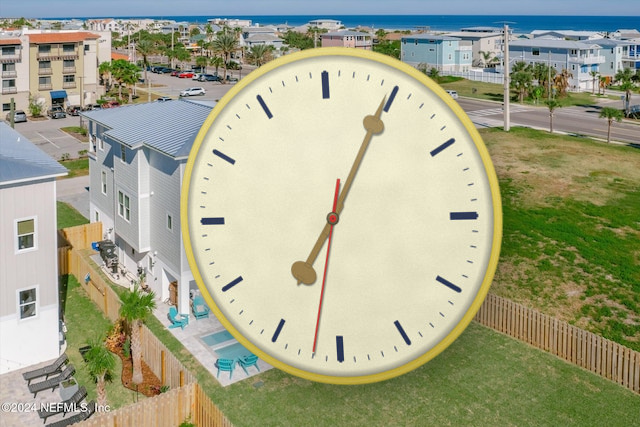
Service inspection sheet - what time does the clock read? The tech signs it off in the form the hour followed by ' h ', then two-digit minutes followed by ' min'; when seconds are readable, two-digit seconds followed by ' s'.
7 h 04 min 32 s
